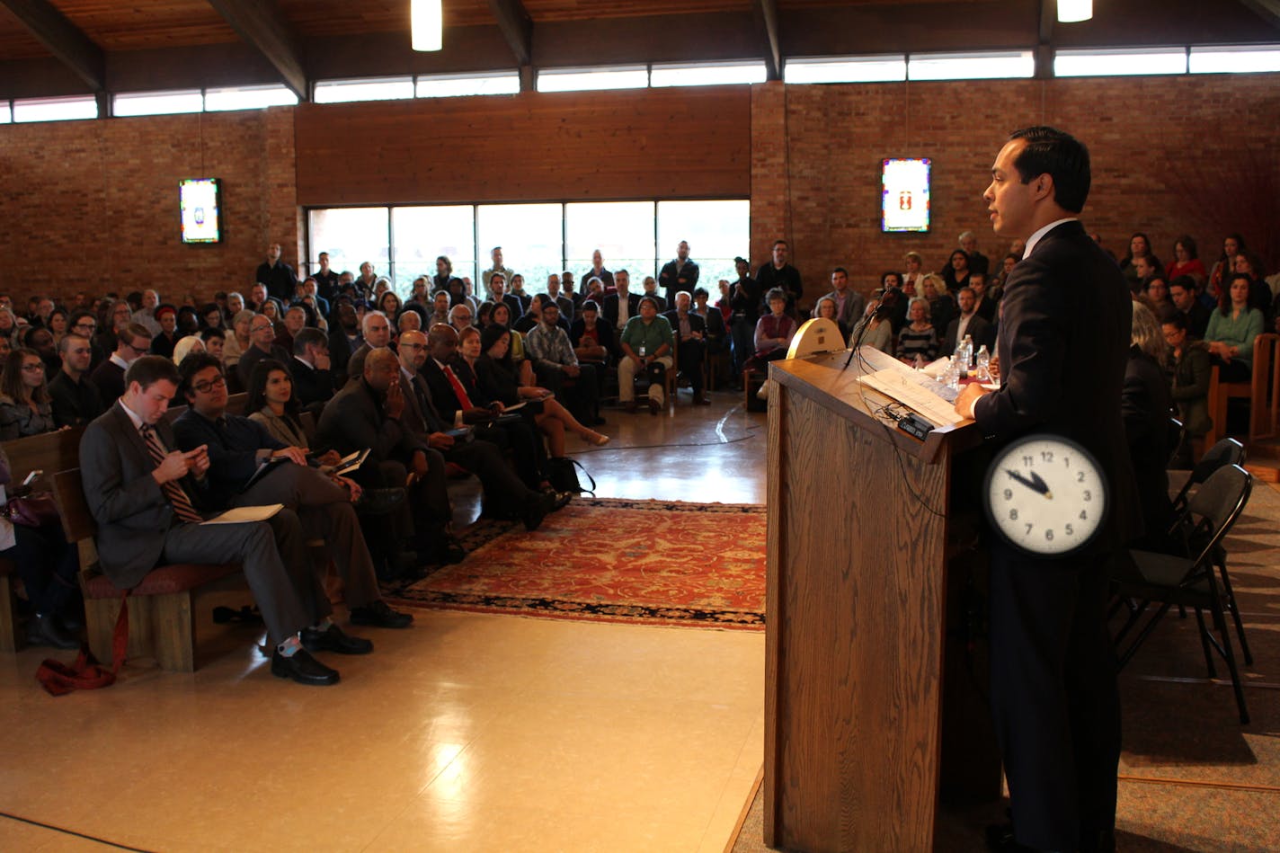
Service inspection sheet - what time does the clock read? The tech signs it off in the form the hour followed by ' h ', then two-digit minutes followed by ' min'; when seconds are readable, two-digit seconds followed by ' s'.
10 h 50 min
